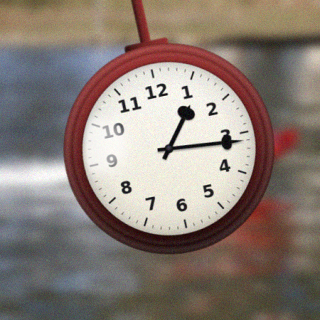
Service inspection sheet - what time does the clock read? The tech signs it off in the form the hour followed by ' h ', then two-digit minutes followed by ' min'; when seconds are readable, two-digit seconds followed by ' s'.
1 h 16 min
